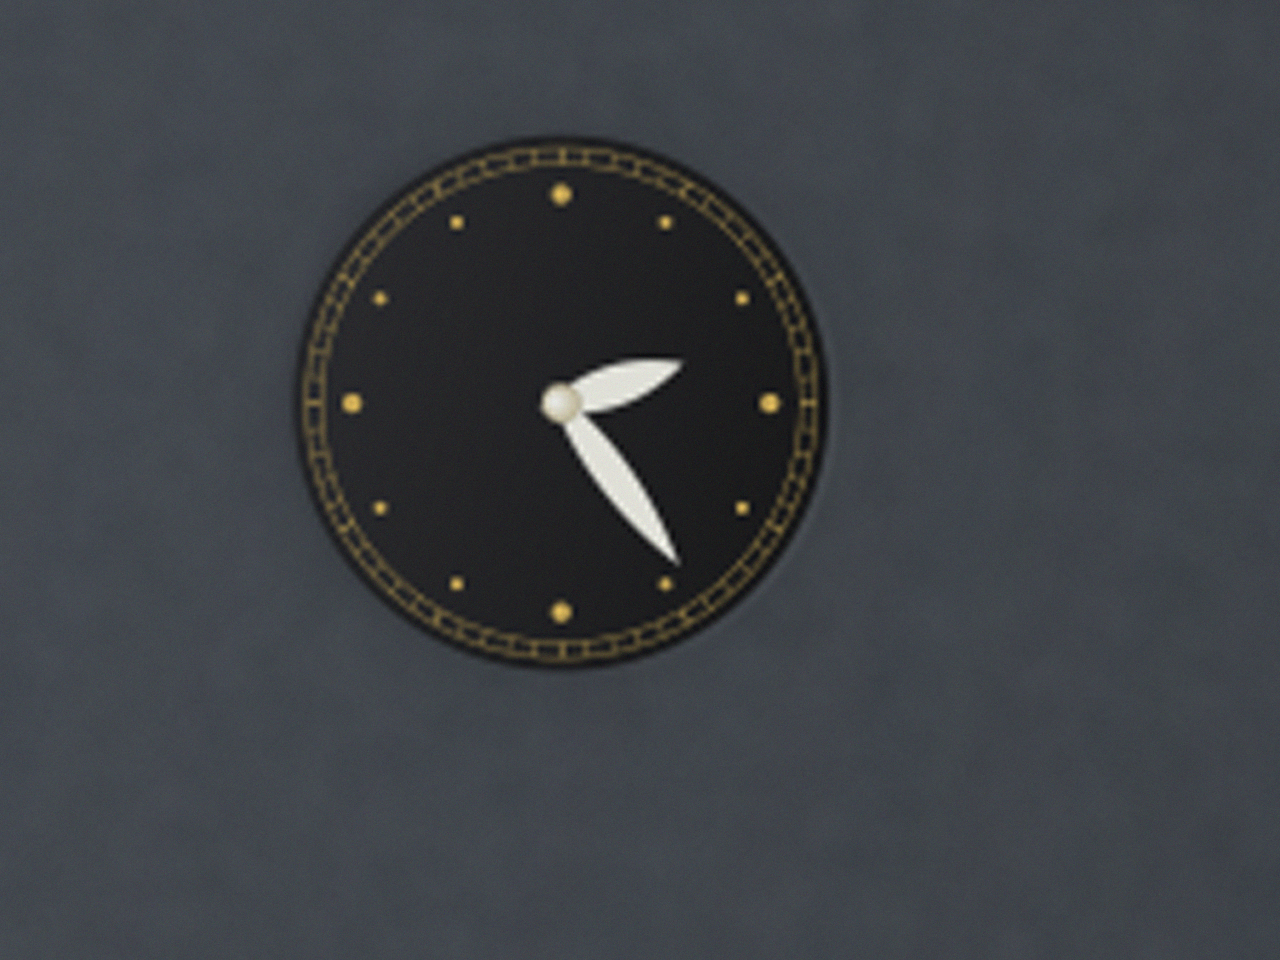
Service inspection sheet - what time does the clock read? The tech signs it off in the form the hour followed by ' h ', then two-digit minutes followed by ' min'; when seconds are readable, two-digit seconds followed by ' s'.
2 h 24 min
